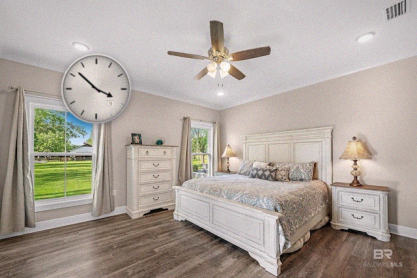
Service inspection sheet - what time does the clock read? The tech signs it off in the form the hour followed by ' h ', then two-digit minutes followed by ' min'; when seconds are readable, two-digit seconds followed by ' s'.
3 h 52 min
